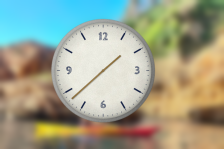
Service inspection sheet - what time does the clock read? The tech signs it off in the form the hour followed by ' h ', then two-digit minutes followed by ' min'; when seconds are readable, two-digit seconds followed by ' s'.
1 h 38 min
